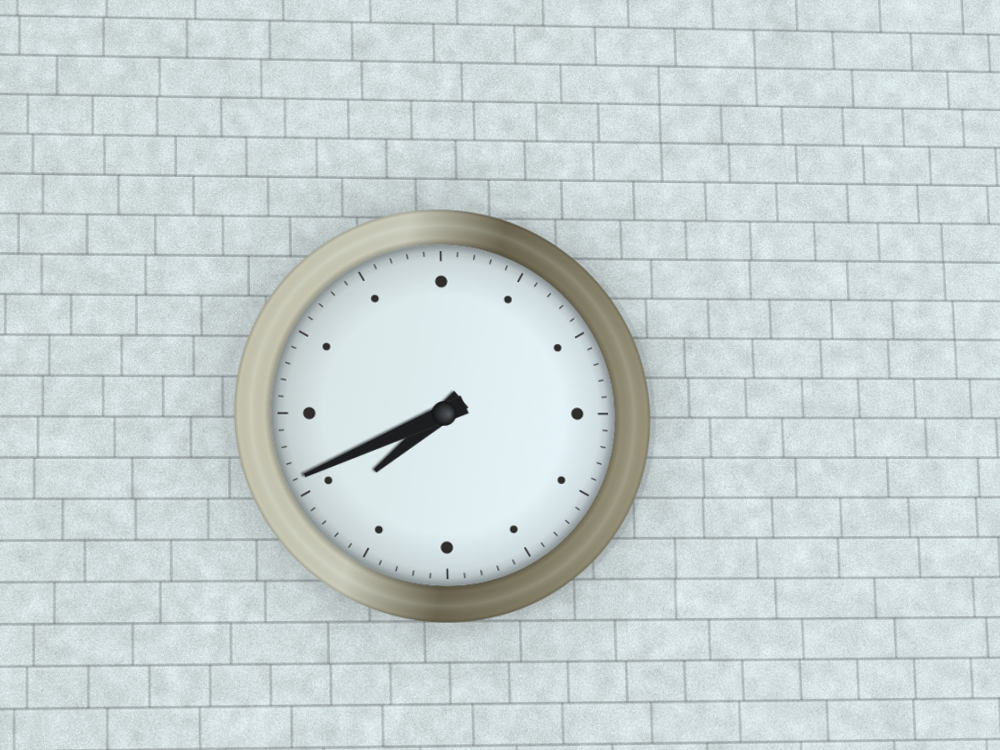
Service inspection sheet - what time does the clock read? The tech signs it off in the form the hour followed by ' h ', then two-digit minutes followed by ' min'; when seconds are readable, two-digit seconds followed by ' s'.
7 h 41 min
